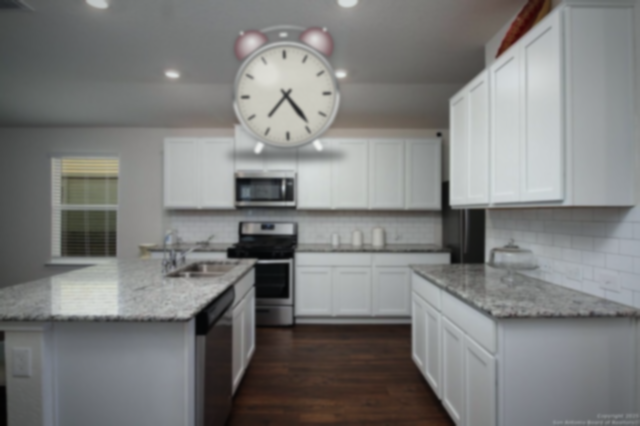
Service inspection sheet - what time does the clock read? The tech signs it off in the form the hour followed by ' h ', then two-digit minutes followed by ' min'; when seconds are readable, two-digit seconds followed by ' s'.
7 h 24 min
